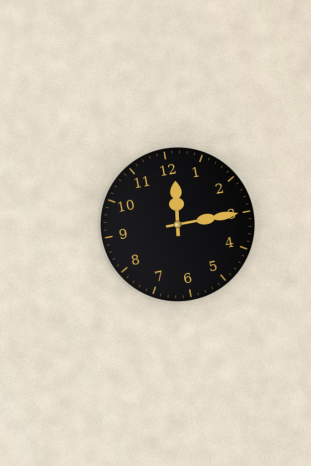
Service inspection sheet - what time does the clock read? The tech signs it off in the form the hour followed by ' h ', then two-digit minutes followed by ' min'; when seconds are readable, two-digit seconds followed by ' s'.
12 h 15 min
